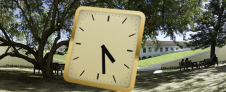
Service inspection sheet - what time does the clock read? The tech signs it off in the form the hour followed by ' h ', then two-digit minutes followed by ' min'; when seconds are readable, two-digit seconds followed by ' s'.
4 h 28 min
